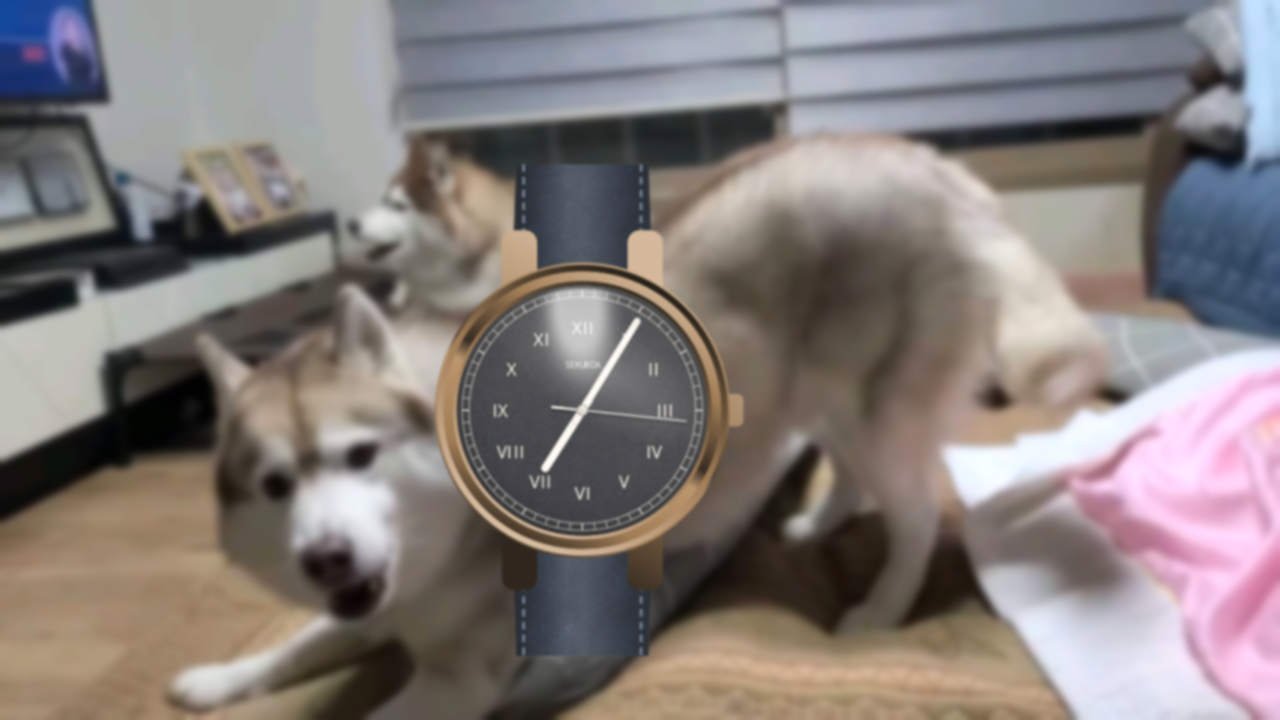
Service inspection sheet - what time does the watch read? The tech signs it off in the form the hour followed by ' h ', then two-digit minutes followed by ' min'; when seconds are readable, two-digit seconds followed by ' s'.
7 h 05 min 16 s
